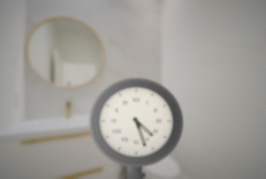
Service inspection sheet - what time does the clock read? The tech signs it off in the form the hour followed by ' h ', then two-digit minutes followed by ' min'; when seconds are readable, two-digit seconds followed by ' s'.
4 h 27 min
